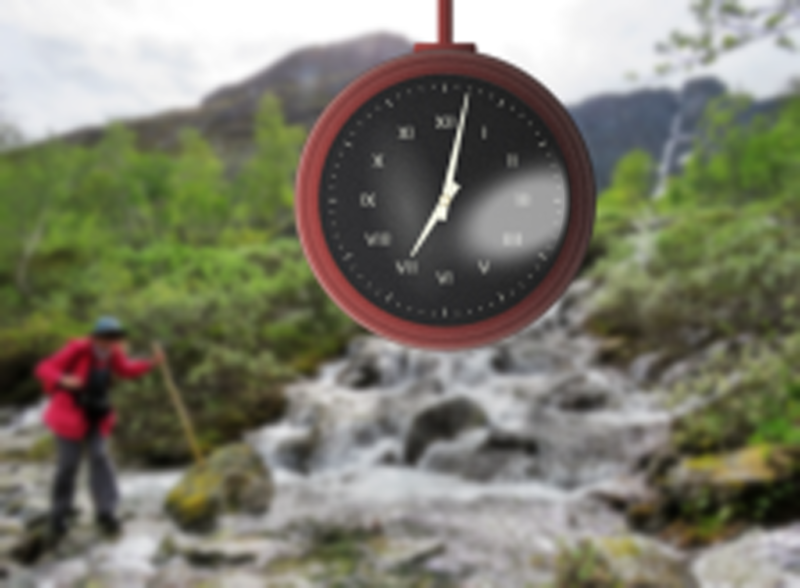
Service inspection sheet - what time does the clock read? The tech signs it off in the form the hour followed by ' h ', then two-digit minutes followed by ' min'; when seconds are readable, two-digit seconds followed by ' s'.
7 h 02 min
